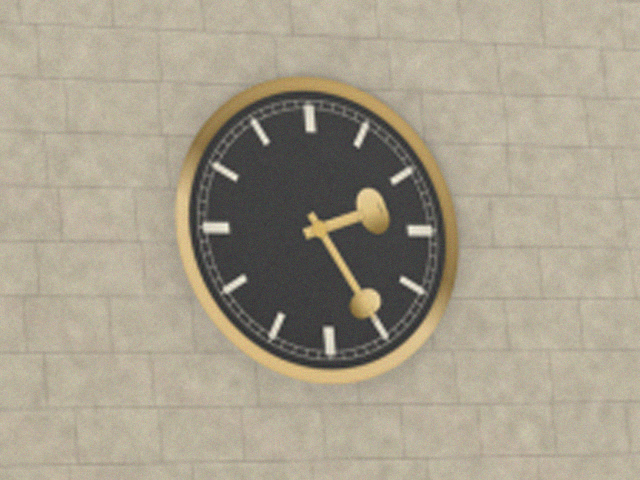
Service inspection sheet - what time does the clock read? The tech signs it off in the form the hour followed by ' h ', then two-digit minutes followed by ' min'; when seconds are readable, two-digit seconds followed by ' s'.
2 h 25 min
